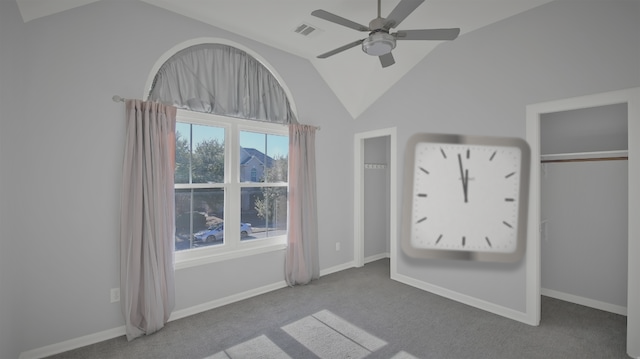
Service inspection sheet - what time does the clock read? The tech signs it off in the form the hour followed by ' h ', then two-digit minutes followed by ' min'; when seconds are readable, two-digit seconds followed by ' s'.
11 h 58 min
